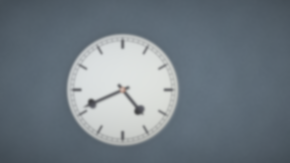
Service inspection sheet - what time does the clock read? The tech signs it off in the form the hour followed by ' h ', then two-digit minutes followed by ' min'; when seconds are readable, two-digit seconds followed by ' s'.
4 h 41 min
